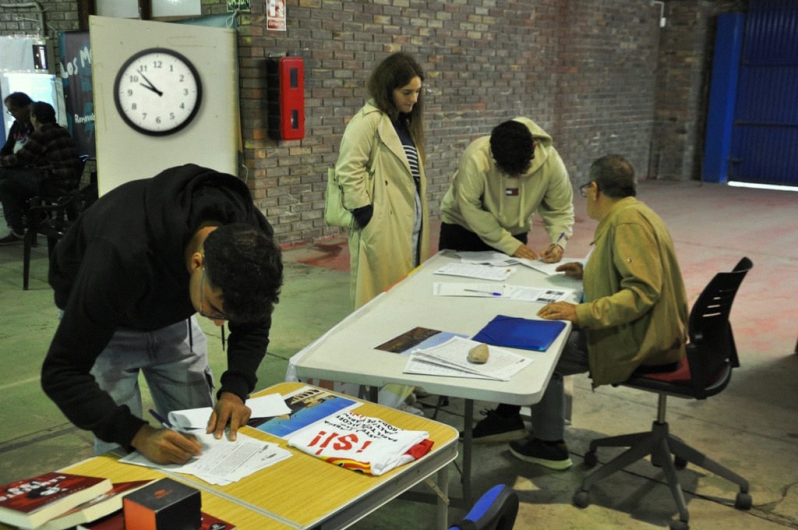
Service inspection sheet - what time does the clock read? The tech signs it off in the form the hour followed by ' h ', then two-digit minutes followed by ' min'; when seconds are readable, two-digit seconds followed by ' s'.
9 h 53 min
